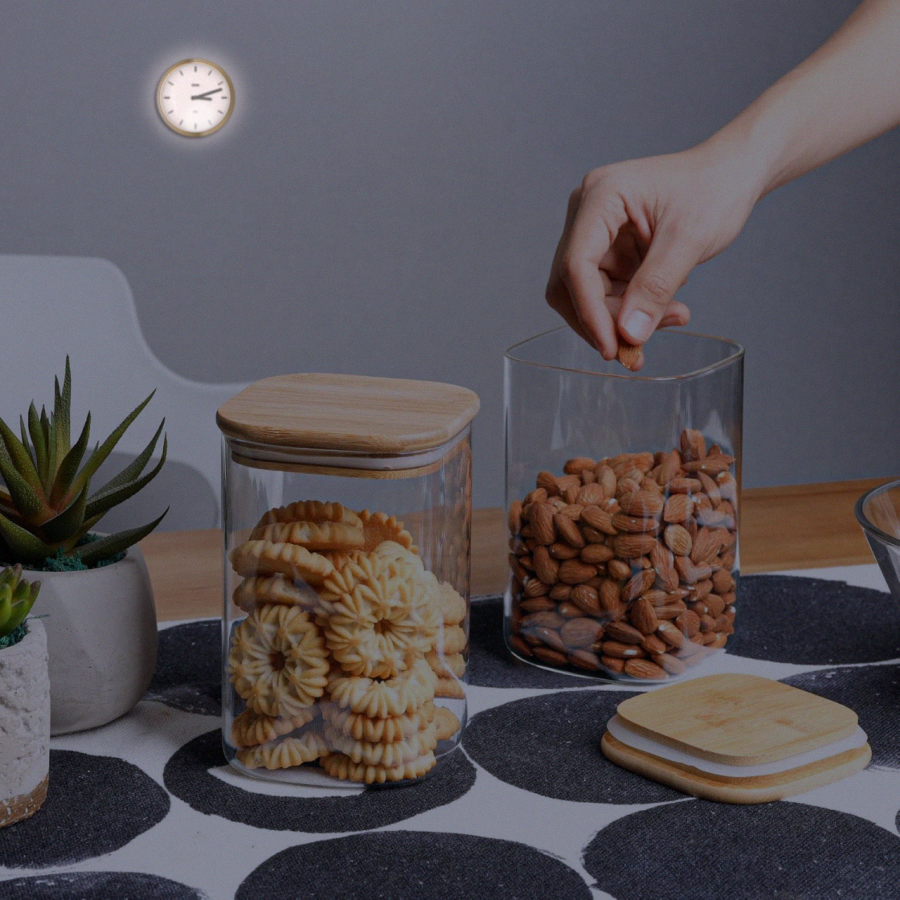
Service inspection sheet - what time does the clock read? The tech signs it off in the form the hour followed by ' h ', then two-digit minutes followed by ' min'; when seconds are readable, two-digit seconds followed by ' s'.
3 h 12 min
